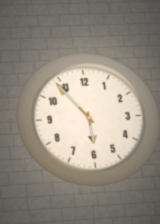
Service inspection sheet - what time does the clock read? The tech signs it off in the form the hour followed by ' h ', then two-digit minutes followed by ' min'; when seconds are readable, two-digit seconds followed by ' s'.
5 h 54 min
